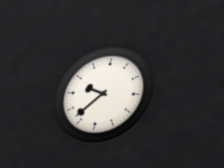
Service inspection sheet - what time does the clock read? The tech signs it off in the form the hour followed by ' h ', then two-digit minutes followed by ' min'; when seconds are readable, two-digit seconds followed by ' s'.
9 h 37 min
